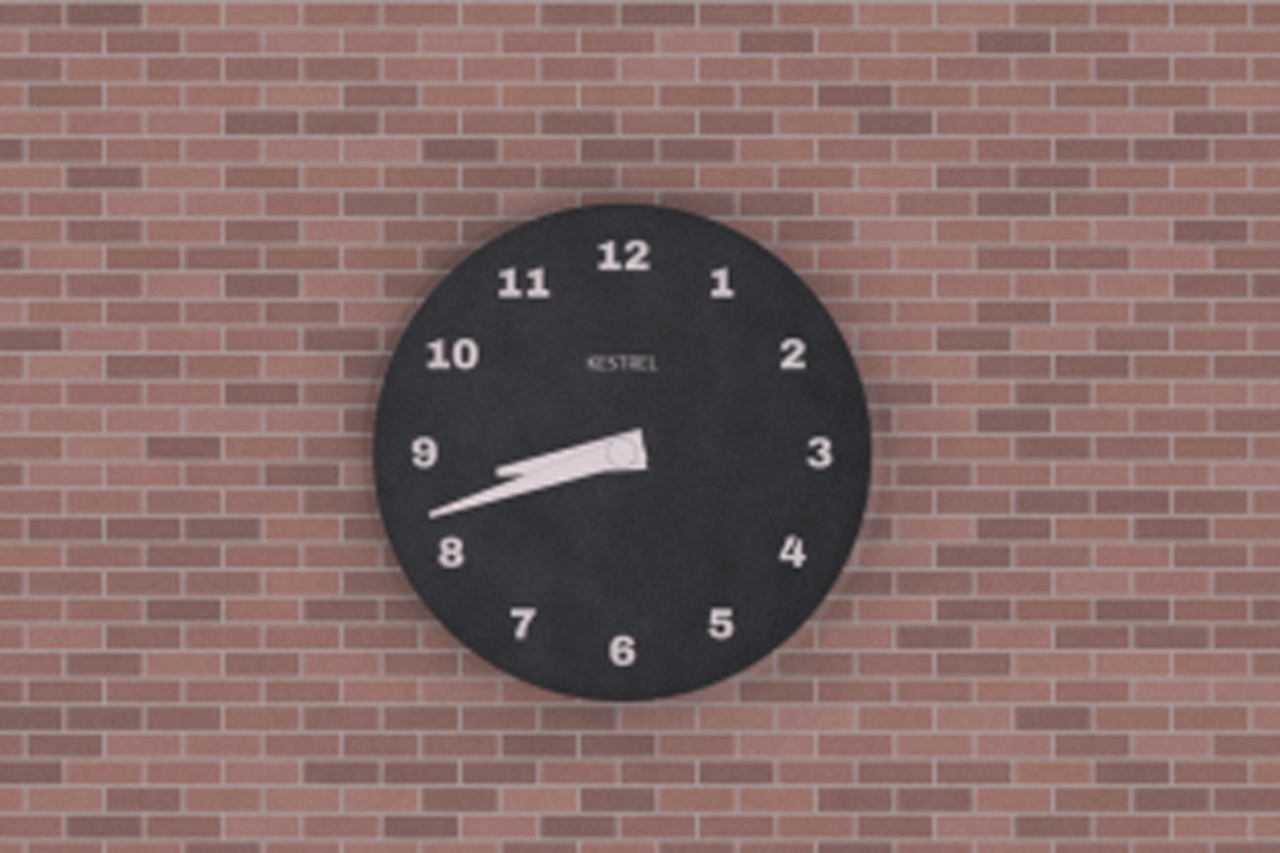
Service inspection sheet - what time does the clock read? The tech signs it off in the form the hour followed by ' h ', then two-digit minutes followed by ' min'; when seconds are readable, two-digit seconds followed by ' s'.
8 h 42 min
